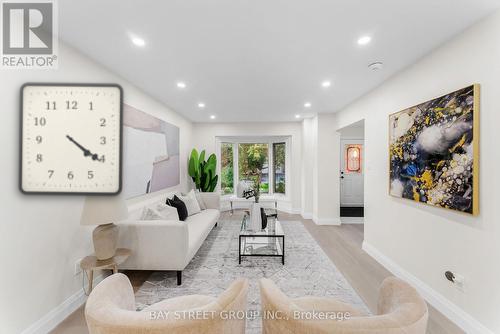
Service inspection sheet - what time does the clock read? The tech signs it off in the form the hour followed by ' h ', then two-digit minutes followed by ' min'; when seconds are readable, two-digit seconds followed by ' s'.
4 h 21 min
